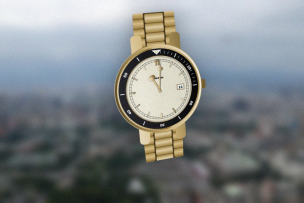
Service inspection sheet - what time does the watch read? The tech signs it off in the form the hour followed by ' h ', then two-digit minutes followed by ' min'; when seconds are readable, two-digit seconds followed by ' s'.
11 h 01 min
